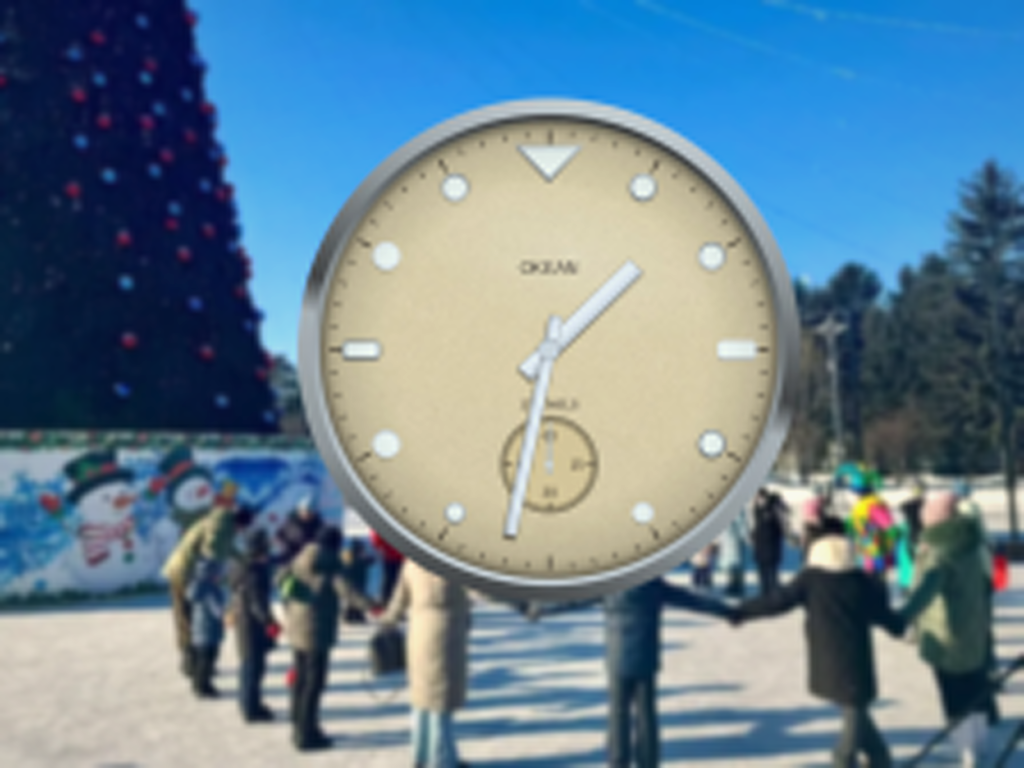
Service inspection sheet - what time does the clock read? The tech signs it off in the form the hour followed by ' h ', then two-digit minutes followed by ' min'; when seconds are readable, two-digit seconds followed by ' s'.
1 h 32 min
